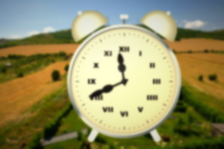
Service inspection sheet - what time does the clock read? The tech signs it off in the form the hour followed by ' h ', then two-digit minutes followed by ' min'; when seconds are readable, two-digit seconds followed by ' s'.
11 h 41 min
